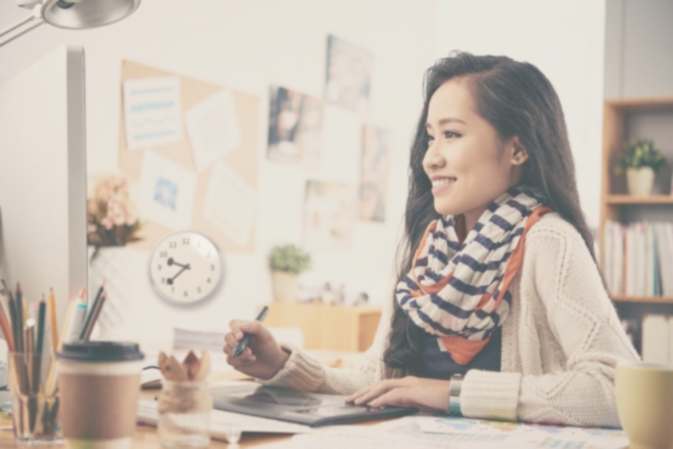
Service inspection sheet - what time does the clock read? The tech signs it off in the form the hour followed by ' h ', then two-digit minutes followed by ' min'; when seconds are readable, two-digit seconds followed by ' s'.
9 h 38 min
